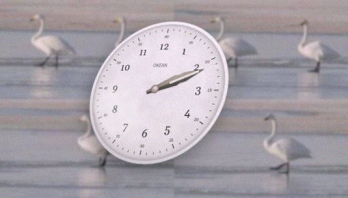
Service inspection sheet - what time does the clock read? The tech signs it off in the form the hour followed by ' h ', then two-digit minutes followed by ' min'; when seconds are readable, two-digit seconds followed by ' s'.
2 h 11 min
